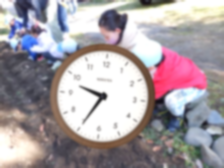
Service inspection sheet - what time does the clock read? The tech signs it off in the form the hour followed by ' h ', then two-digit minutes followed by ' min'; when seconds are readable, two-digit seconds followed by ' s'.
9 h 35 min
